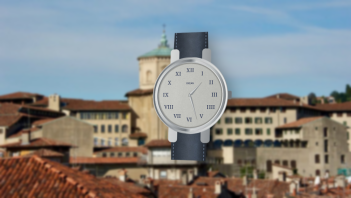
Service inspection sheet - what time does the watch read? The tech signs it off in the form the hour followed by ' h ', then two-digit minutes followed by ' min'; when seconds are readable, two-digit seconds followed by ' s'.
1 h 27 min
